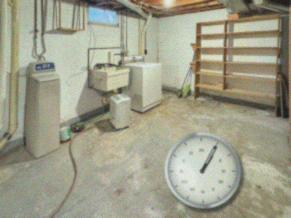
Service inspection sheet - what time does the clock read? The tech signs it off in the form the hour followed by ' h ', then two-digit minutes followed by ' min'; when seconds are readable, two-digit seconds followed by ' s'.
1 h 05 min
